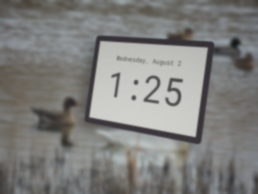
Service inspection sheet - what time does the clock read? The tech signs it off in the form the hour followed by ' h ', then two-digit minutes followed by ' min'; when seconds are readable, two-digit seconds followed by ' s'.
1 h 25 min
